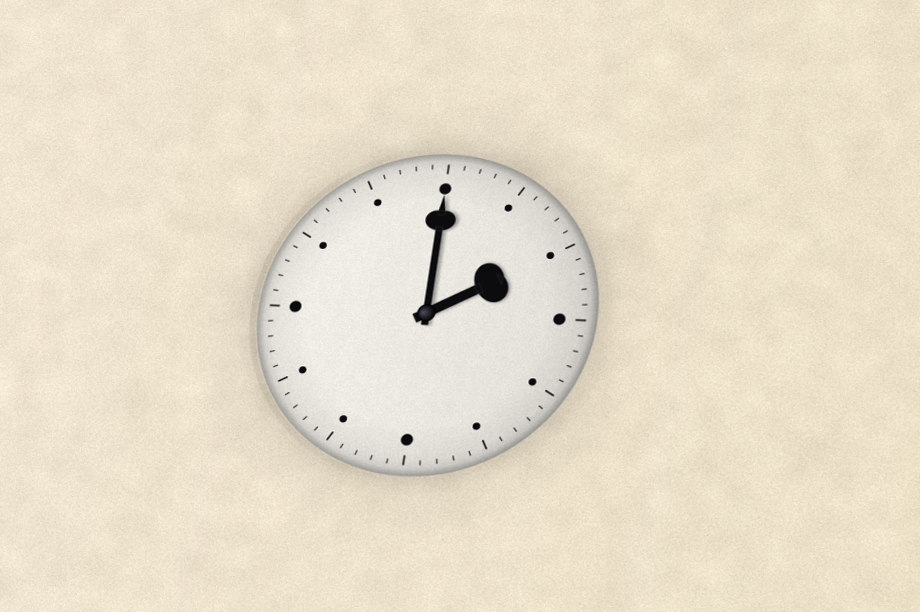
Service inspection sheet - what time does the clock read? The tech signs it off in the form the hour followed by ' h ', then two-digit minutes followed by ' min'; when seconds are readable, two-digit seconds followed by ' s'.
2 h 00 min
